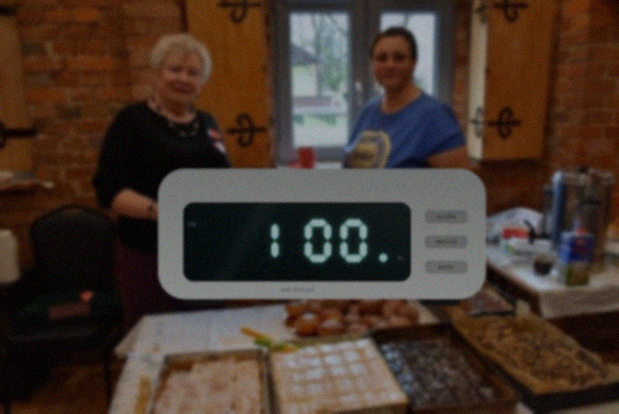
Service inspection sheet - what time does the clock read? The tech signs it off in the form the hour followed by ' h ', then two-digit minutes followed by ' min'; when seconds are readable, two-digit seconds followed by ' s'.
1 h 00 min
